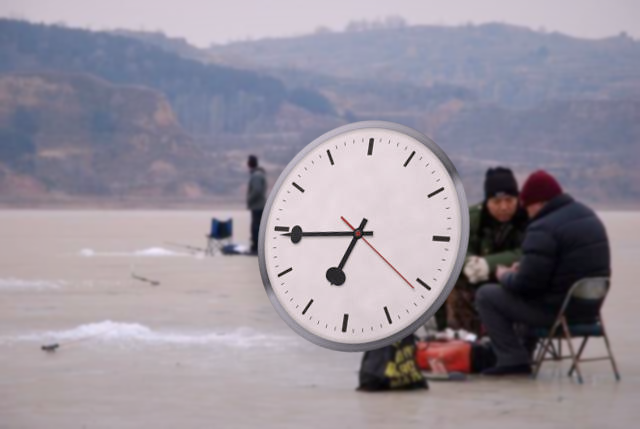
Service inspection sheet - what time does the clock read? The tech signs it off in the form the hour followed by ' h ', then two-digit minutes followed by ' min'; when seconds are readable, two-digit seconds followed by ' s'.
6 h 44 min 21 s
